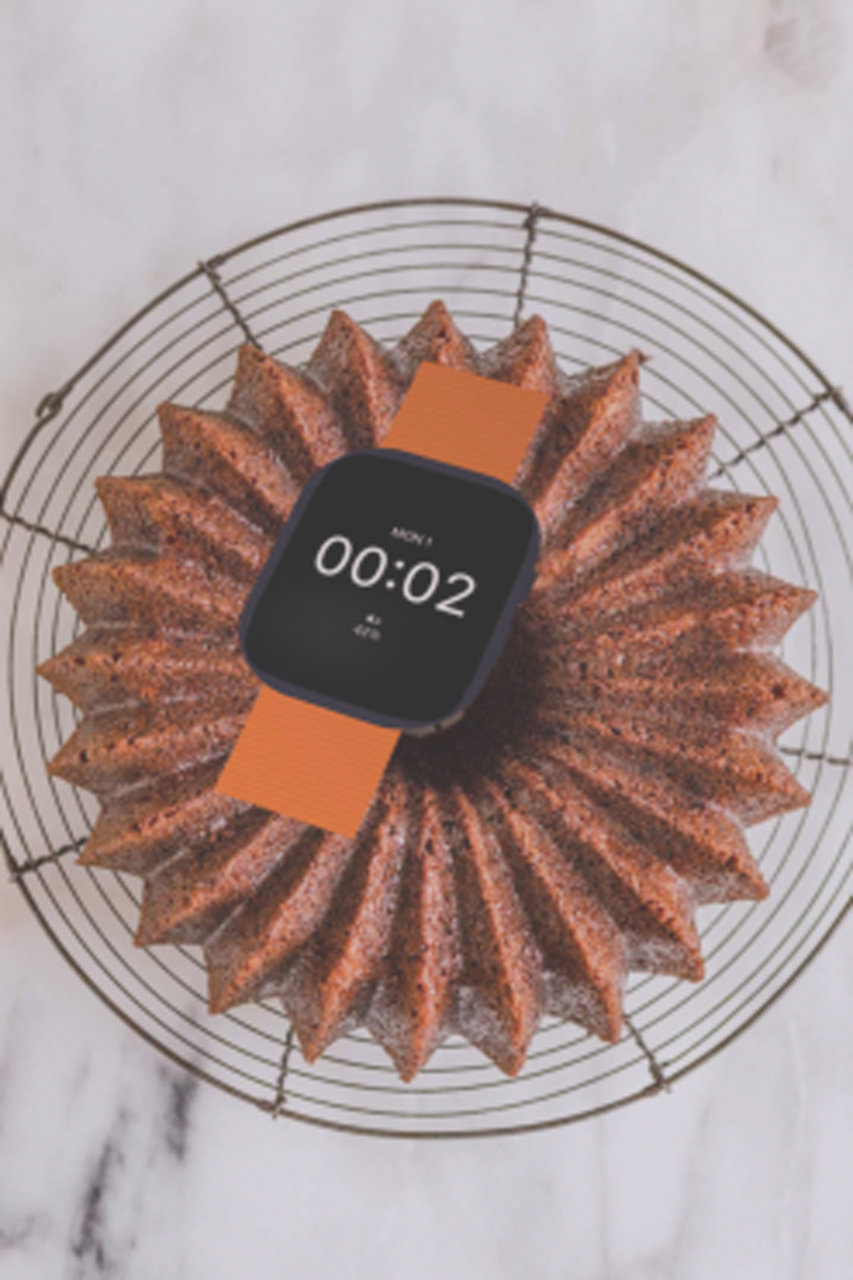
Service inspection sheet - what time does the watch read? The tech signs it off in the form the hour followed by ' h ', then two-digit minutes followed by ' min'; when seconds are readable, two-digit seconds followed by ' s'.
0 h 02 min
